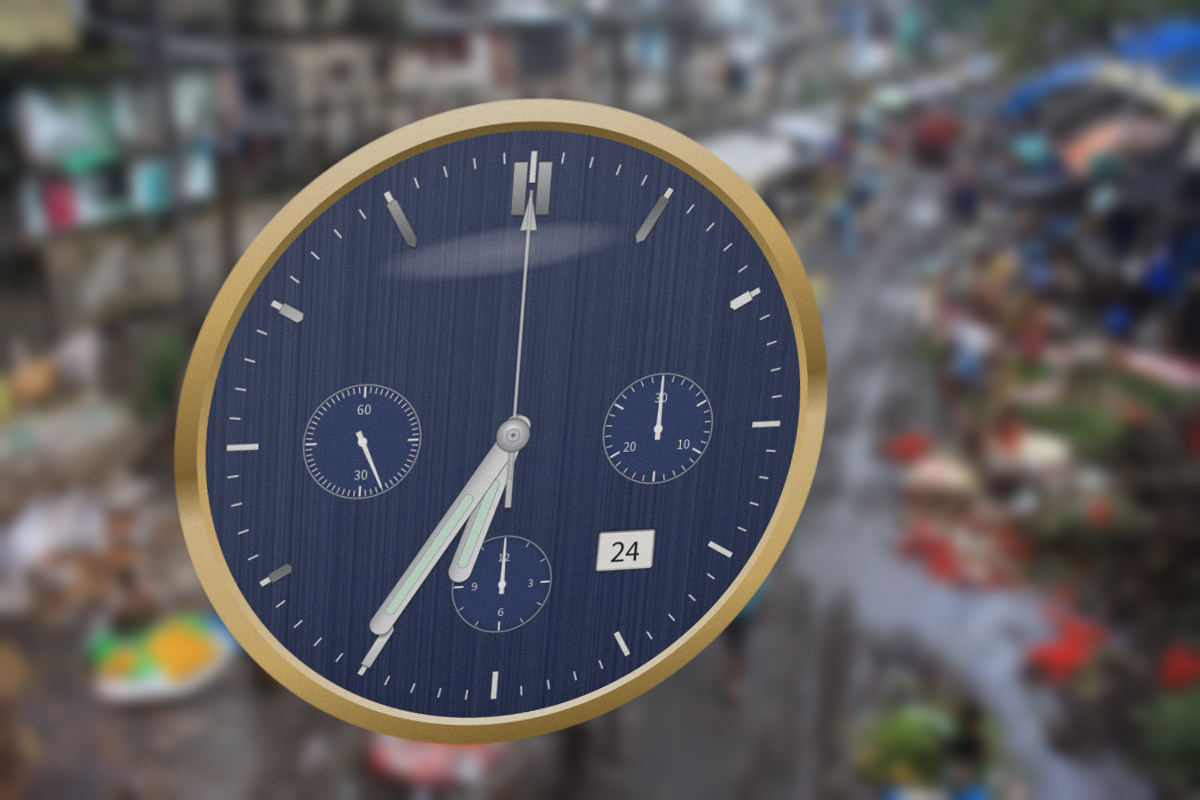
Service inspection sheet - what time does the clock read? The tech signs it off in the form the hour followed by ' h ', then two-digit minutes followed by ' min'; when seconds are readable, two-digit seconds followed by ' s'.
6 h 35 min 26 s
